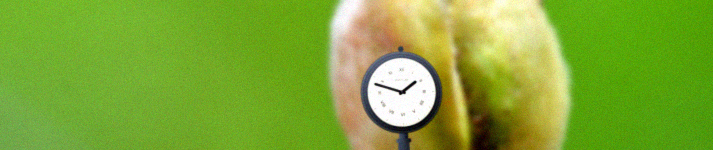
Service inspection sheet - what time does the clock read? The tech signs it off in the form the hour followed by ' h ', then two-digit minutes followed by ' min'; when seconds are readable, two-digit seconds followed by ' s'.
1 h 48 min
